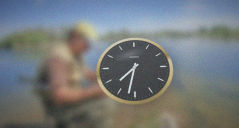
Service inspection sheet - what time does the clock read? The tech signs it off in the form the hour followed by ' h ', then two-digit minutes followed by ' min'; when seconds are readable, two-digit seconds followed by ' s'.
7 h 32 min
